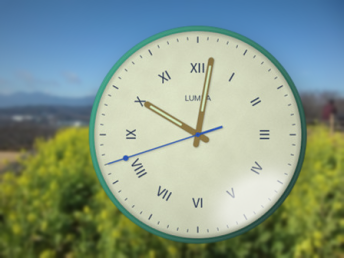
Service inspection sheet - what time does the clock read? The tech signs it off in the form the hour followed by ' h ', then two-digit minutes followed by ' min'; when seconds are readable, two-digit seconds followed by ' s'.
10 h 01 min 42 s
